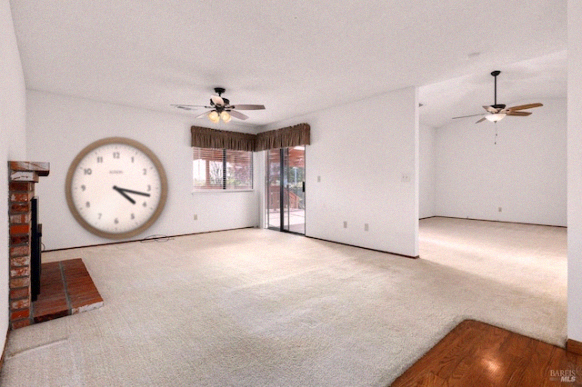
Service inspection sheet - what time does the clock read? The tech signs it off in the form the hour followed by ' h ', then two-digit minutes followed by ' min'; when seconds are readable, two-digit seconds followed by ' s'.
4 h 17 min
